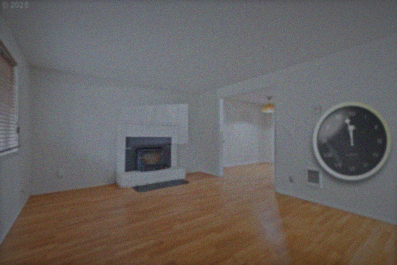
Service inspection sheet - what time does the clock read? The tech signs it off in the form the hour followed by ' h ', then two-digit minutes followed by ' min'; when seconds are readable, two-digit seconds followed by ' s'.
11 h 58 min
